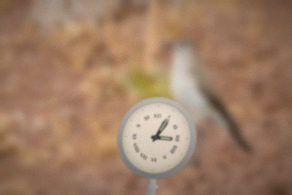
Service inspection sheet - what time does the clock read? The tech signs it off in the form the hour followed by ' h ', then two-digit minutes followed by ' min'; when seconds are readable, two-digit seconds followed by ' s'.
3 h 05 min
